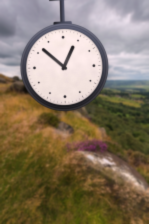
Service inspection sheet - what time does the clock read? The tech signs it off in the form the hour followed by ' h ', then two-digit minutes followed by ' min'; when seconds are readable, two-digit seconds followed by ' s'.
12 h 52 min
